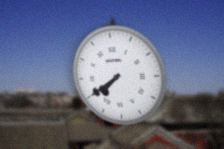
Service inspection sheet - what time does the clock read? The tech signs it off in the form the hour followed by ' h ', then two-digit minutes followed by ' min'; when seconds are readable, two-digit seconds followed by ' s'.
7 h 40 min
